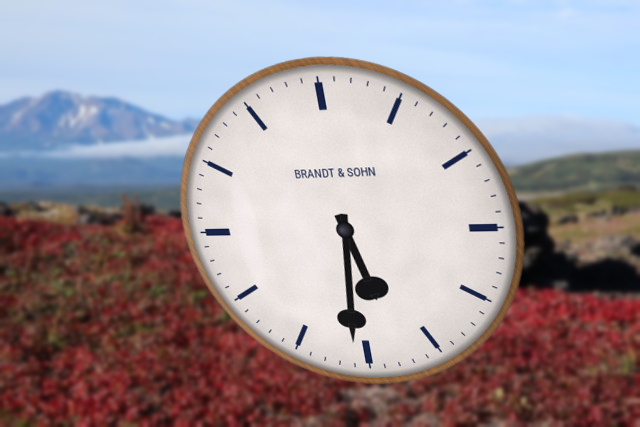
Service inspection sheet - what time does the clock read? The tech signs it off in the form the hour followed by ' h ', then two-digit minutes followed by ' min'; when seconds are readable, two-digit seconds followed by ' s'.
5 h 31 min
